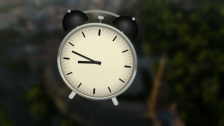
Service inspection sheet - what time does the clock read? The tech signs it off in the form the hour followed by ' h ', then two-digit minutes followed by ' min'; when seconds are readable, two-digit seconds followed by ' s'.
8 h 48 min
